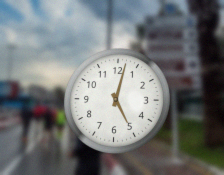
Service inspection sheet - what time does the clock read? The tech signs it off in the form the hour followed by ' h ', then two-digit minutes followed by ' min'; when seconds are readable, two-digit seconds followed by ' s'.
5 h 02 min
